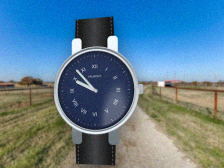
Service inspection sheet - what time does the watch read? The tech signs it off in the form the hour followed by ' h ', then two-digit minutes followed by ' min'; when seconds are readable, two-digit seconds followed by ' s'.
9 h 53 min
